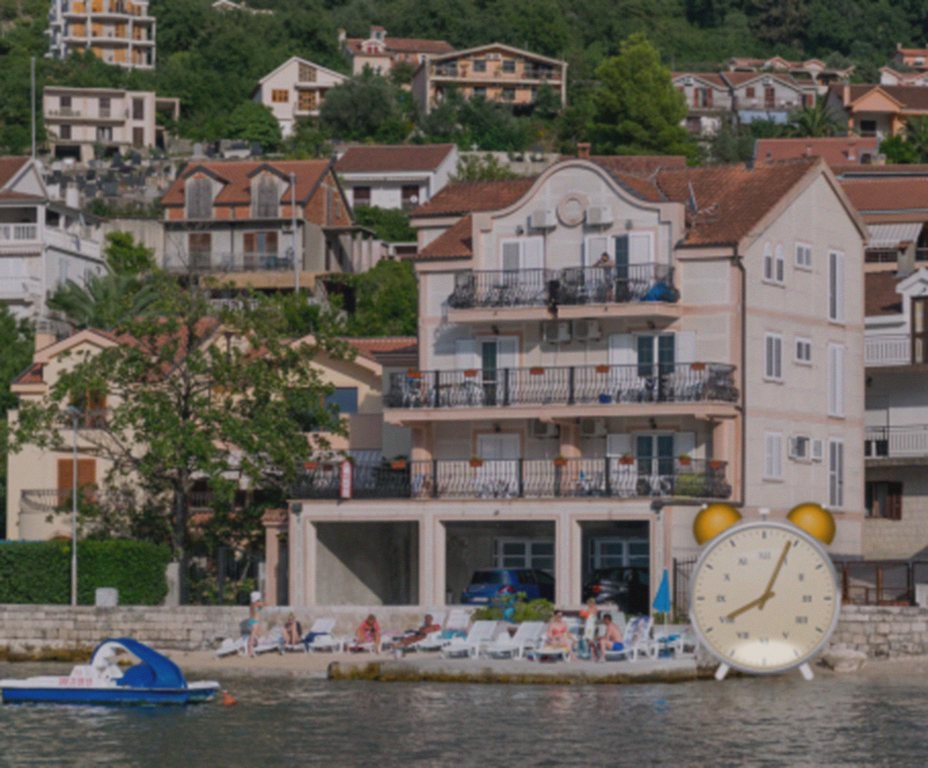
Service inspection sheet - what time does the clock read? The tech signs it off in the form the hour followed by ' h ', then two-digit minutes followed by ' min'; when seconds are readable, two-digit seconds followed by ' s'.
8 h 04 min
